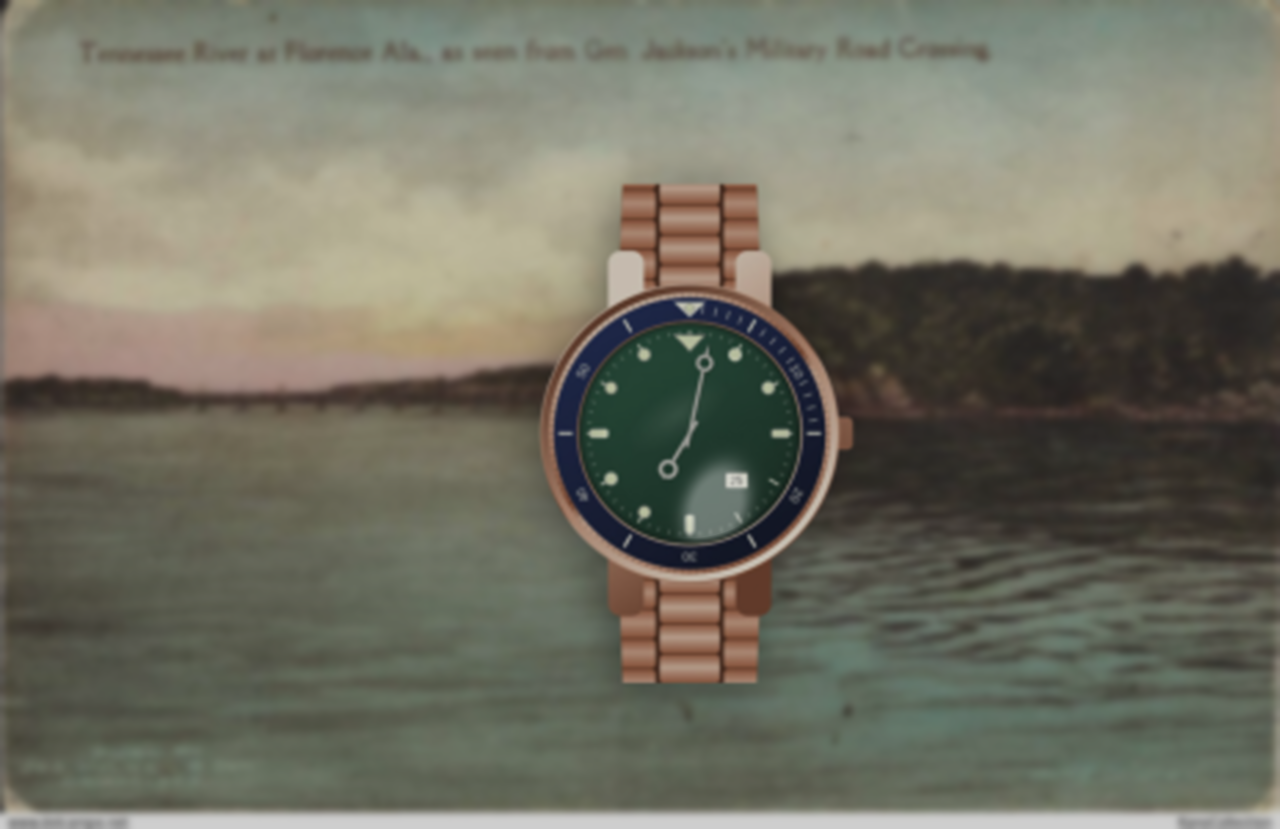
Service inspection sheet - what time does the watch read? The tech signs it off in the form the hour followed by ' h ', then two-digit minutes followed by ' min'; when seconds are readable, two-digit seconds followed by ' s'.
7 h 02 min
